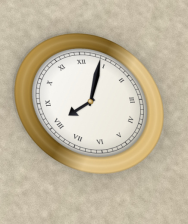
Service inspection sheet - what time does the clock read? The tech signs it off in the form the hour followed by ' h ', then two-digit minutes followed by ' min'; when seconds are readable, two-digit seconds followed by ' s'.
8 h 04 min
